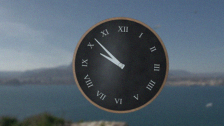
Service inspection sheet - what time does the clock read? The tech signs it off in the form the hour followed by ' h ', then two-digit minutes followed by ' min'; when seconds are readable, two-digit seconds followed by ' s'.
9 h 52 min
